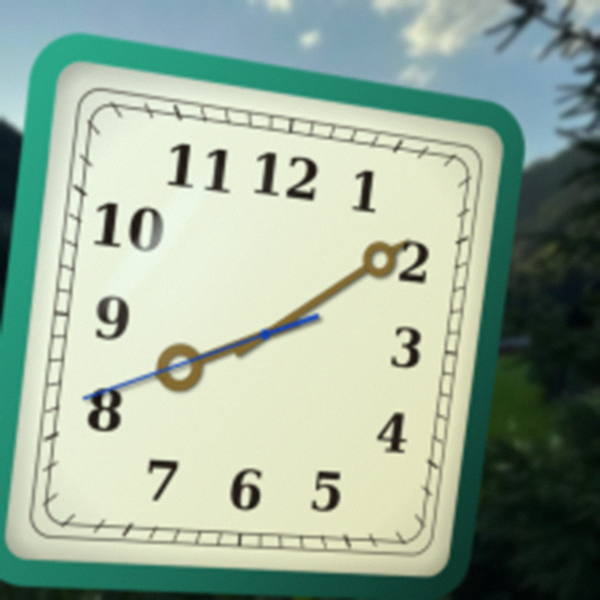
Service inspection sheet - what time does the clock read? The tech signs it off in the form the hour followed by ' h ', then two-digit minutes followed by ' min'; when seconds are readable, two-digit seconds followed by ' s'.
8 h 08 min 41 s
